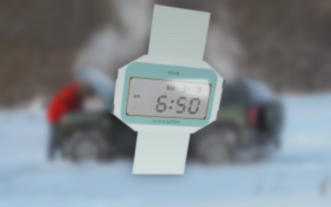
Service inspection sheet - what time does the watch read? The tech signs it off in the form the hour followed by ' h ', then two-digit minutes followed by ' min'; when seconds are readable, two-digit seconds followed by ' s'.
6 h 50 min
